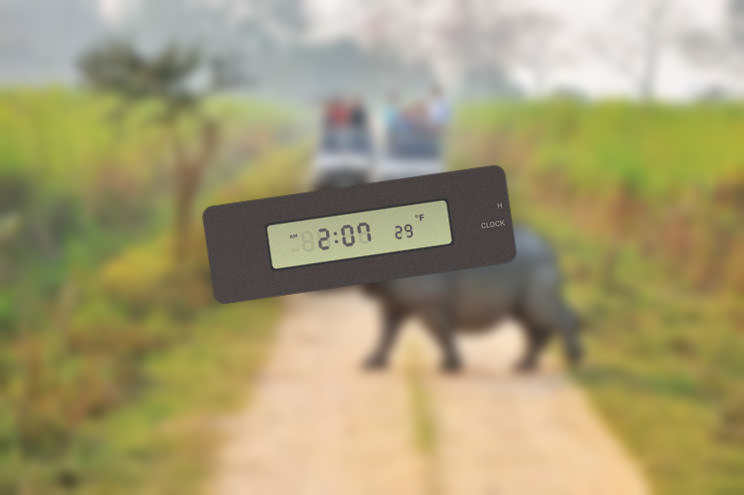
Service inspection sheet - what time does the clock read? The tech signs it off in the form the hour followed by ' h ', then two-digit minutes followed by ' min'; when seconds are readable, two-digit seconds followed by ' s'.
2 h 07 min
